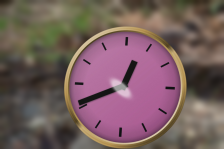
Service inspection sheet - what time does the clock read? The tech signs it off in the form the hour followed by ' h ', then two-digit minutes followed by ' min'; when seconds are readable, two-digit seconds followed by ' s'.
12 h 41 min
